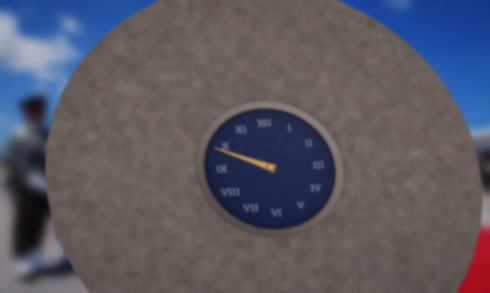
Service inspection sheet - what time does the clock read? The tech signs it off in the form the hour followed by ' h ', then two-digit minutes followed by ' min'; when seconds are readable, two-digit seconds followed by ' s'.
9 h 49 min
